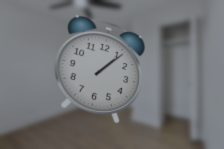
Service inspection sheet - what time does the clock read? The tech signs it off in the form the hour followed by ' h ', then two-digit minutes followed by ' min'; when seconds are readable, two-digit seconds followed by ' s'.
1 h 06 min
